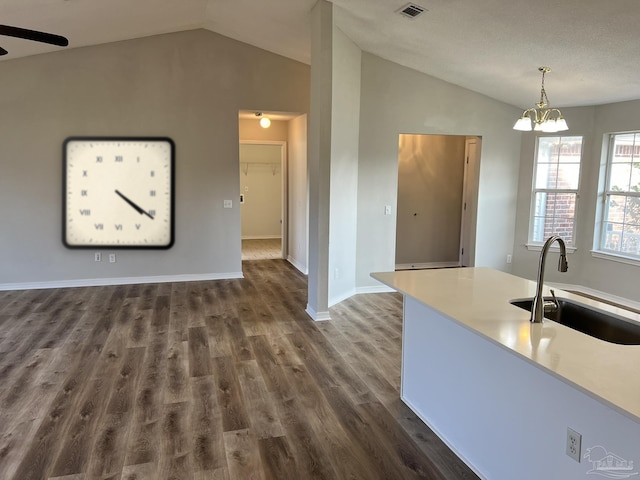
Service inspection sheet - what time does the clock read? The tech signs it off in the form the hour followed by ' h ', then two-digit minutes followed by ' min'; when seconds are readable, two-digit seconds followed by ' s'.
4 h 21 min
